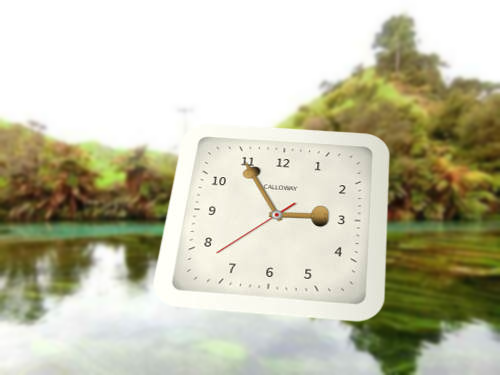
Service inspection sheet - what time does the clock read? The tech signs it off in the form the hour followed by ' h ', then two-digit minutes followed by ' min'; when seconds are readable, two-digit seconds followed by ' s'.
2 h 54 min 38 s
